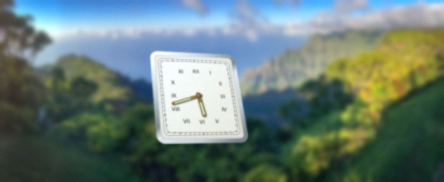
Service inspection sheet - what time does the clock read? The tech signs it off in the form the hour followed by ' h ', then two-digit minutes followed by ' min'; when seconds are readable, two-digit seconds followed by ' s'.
5 h 42 min
